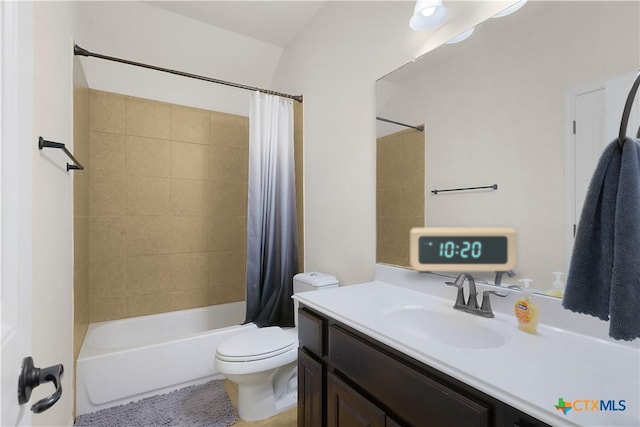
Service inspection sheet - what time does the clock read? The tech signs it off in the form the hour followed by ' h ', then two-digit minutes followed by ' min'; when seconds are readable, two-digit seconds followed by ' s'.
10 h 20 min
